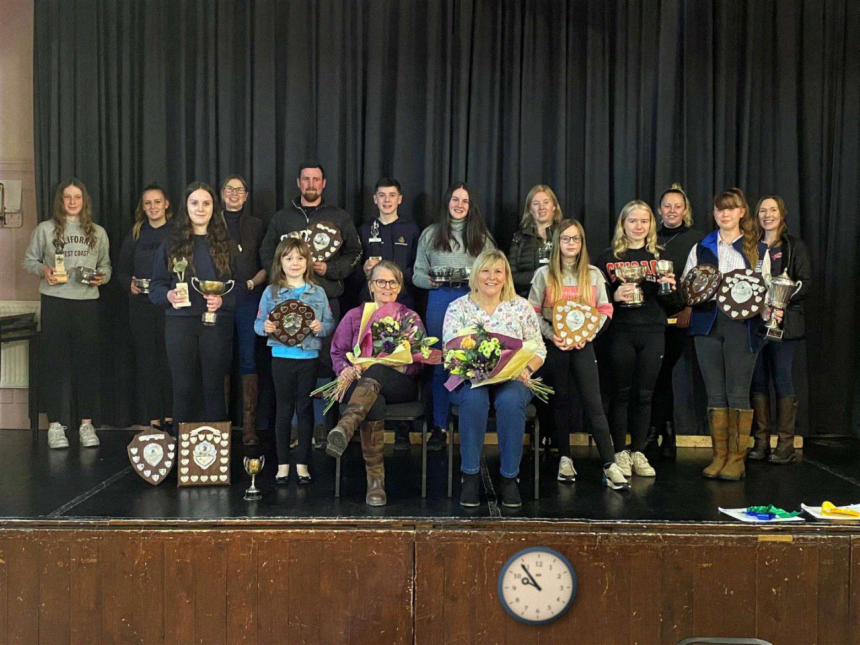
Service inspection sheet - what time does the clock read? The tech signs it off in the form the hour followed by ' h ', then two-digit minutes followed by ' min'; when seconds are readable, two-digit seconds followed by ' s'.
9 h 54 min
